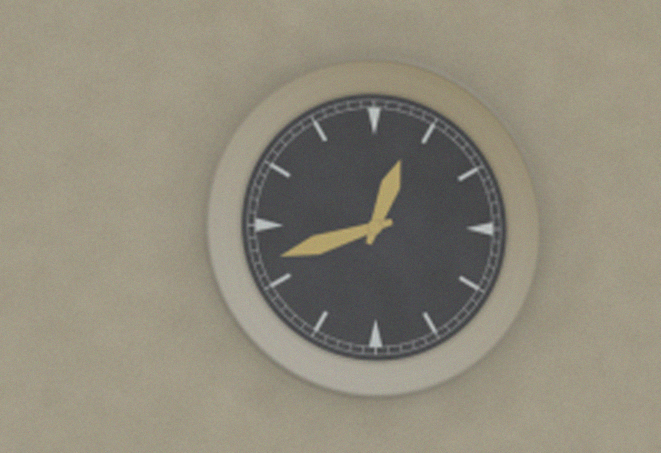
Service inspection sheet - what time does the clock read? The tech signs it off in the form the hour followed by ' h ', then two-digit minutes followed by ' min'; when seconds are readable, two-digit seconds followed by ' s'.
12 h 42 min
